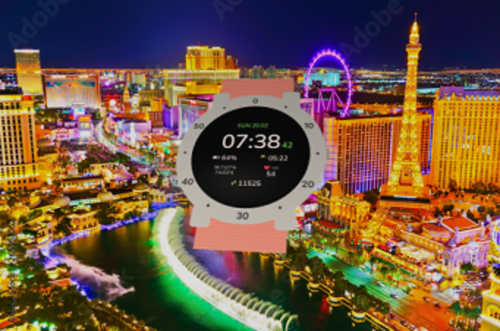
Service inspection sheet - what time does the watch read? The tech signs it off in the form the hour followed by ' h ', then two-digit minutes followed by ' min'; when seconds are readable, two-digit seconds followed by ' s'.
7 h 38 min
